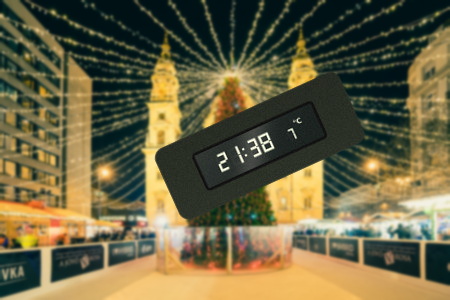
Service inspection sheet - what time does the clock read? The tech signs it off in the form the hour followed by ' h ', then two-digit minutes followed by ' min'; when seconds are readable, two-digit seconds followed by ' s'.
21 h 38 min
